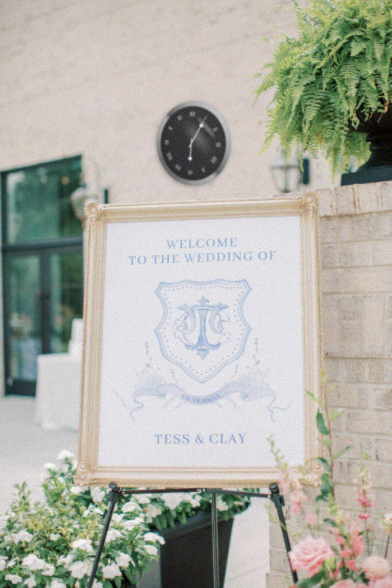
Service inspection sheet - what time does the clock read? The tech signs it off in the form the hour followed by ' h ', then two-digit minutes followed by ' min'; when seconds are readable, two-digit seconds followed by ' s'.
6 h 05 min
